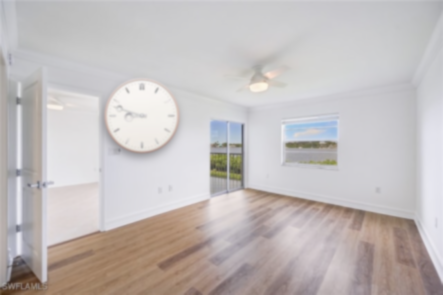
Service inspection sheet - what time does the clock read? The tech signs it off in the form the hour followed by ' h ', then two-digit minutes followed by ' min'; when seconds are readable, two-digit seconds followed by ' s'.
8 h 48 min
